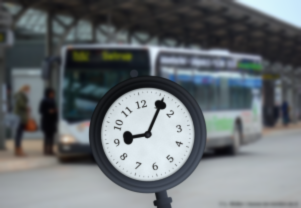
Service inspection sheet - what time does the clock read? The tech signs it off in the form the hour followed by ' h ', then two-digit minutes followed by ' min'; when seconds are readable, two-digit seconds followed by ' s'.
9 h 06 min
